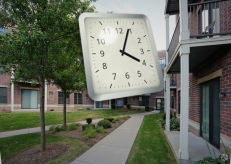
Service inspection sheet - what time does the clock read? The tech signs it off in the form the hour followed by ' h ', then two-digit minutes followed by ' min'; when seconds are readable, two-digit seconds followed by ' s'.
4 h 04 min
